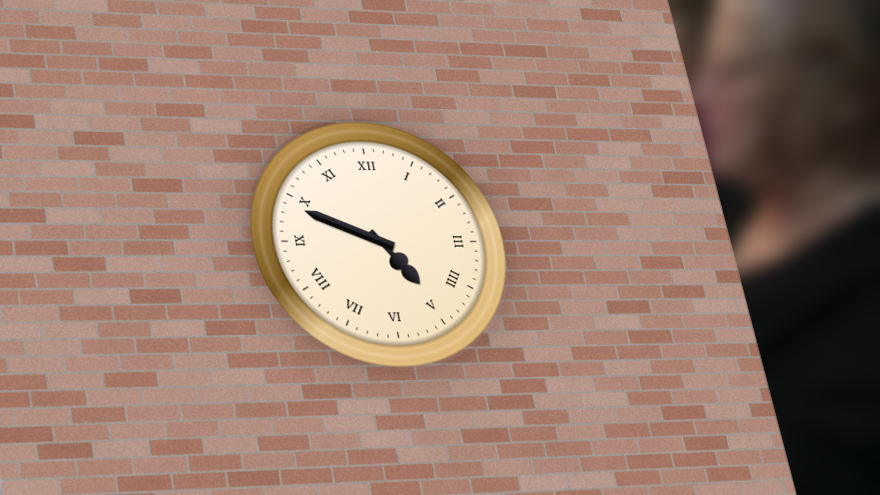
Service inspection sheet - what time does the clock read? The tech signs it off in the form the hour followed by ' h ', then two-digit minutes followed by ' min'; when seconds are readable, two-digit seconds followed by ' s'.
4 h 49 min
